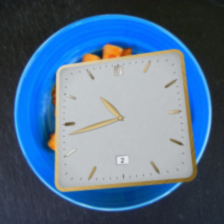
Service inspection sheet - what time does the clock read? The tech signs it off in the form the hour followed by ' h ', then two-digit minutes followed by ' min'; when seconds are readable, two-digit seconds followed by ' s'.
10 h 43 min
